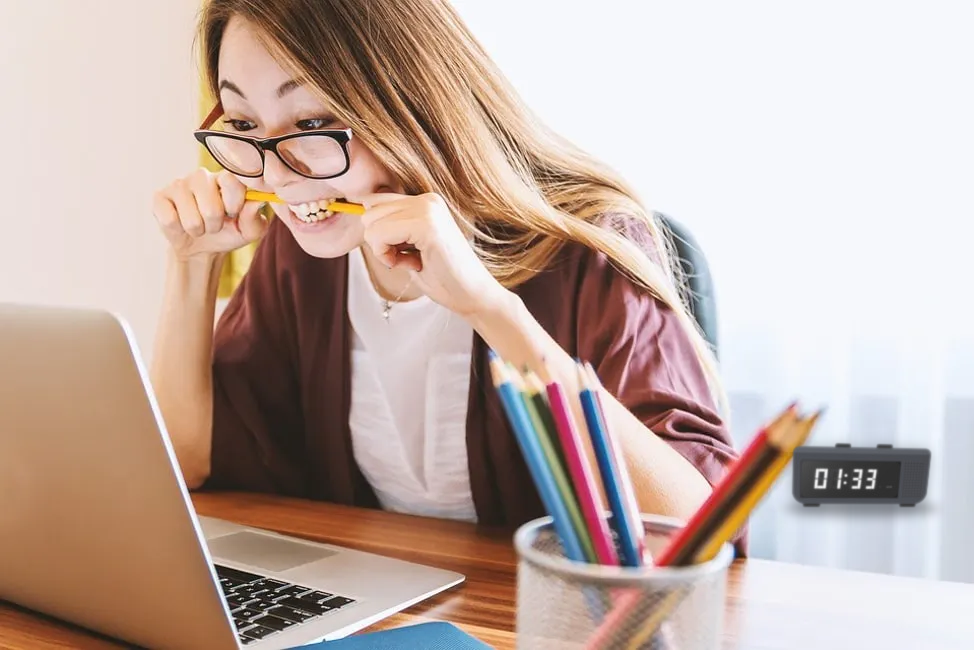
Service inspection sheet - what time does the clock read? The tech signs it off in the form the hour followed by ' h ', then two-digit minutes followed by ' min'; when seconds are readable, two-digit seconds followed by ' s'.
1 h 33 min
